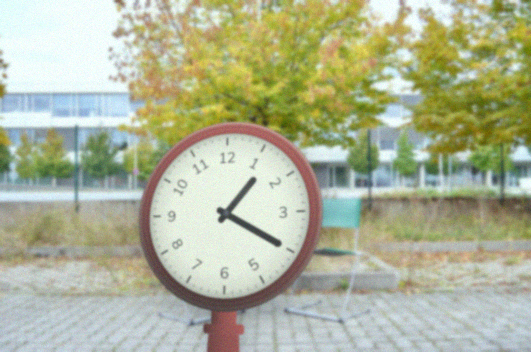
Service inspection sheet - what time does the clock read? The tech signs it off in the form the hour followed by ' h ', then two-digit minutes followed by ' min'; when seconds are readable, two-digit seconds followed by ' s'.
1 h 20 min
